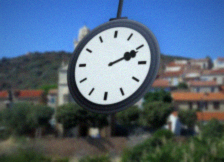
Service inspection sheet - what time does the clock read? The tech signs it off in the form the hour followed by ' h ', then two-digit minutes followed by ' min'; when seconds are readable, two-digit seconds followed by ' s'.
2 h 11 min
